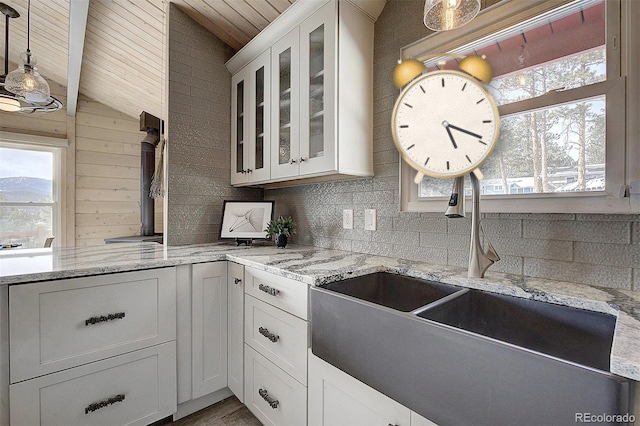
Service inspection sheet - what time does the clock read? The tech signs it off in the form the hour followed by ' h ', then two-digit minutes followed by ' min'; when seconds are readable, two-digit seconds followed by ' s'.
5 h 19 min
